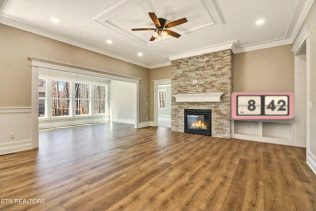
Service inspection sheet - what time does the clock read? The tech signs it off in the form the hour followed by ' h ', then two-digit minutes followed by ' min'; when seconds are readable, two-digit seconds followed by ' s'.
8 h 42 min
